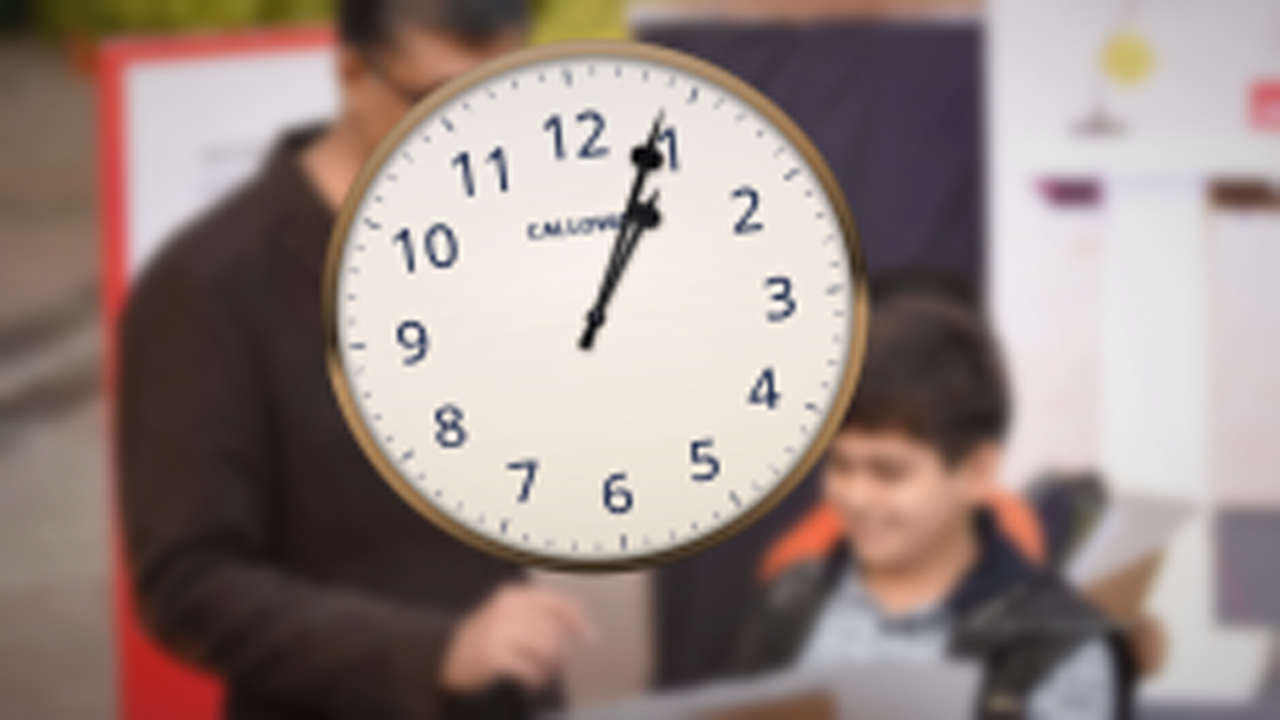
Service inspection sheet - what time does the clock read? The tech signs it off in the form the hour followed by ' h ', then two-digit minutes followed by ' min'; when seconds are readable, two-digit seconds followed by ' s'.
1 h 04 min
